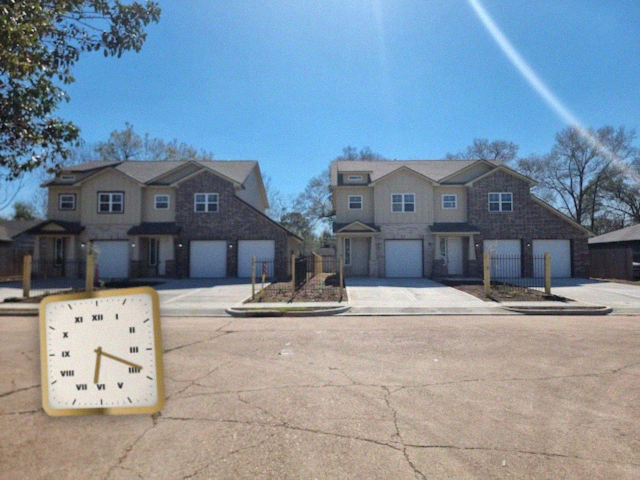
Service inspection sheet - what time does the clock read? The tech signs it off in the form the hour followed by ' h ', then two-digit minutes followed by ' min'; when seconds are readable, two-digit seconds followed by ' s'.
6 h 19 min
